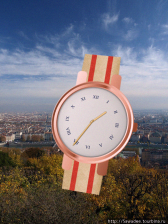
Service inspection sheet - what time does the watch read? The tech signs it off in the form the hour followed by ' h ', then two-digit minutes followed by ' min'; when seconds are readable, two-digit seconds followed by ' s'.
1 h 35 min
